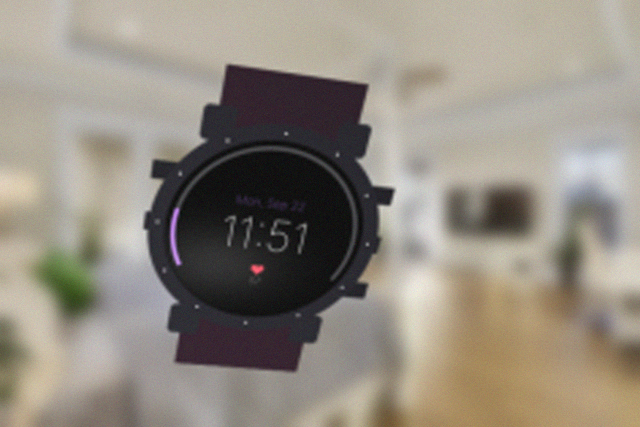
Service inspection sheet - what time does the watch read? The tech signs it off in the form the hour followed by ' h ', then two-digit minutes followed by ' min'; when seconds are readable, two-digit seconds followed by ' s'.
11 h 51 min
